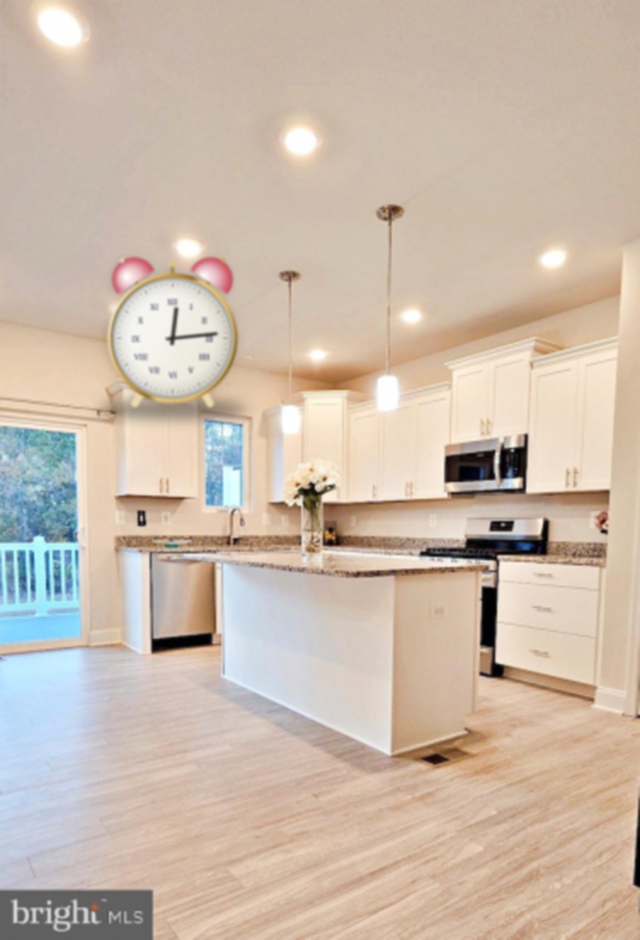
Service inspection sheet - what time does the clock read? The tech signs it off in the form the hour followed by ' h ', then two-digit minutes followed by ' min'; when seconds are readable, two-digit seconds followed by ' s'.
12 h 14 min
